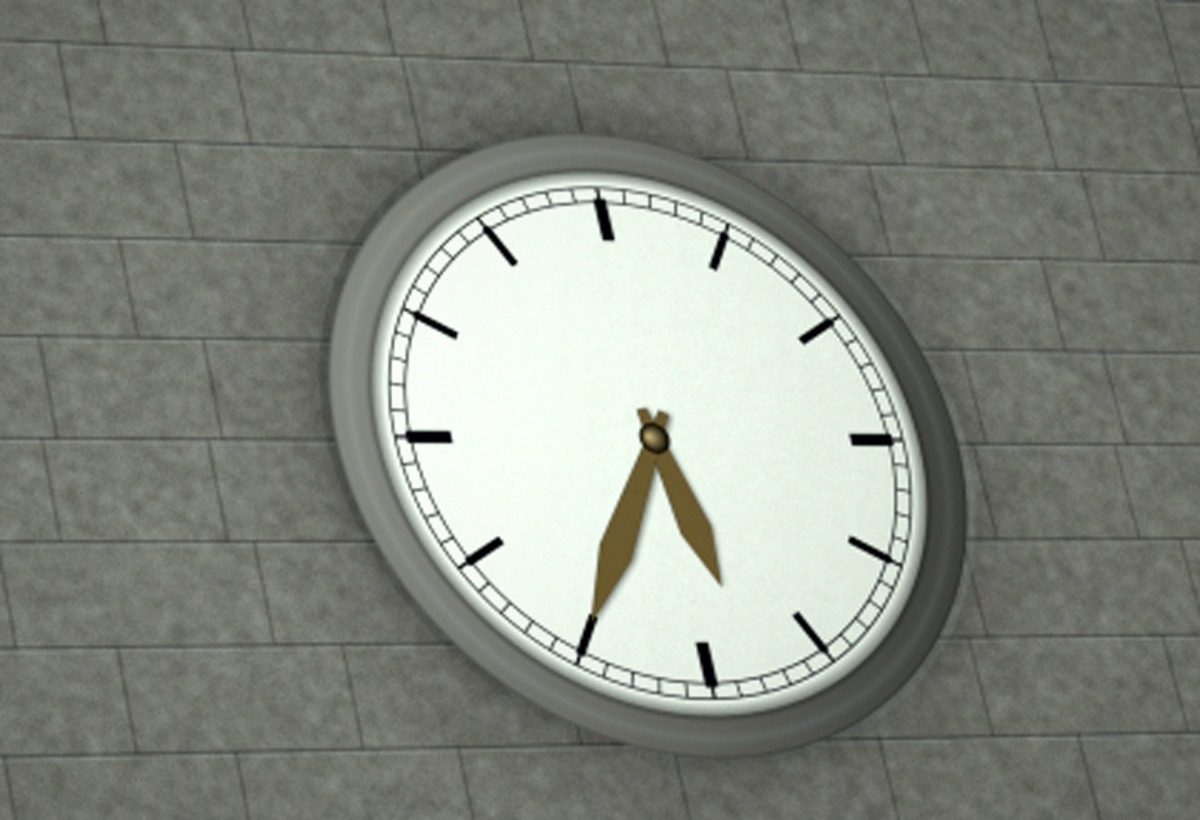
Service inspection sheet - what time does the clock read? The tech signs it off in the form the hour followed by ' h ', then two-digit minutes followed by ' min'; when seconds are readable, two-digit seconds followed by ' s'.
5 h 35 min
